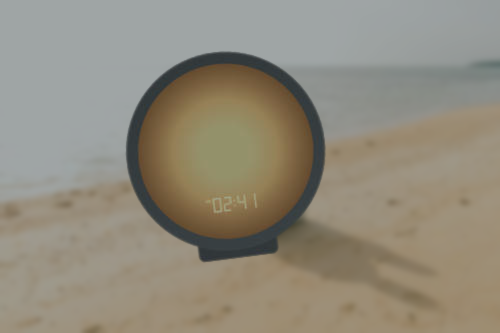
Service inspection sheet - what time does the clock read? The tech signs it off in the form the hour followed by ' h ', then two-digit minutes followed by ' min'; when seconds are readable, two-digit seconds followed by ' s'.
2 h 41 min
